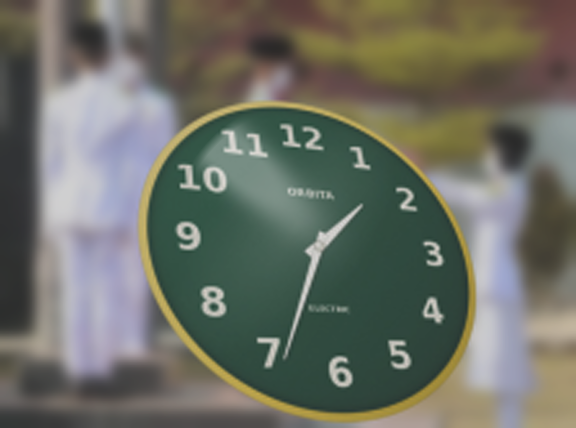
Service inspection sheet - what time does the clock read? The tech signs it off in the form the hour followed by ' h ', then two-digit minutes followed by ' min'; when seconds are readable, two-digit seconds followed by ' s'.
1 h 34 min
